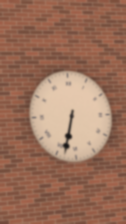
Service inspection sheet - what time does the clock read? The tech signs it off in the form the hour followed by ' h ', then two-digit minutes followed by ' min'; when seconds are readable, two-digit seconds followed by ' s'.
6 h 33 min
